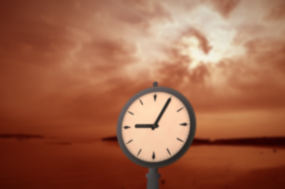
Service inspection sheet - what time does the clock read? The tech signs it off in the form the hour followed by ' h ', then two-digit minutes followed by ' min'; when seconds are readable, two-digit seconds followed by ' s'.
9 h 05 min
